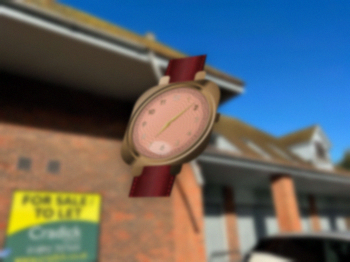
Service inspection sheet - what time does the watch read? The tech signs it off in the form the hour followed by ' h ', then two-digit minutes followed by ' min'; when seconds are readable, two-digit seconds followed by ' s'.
7 h 08 min
